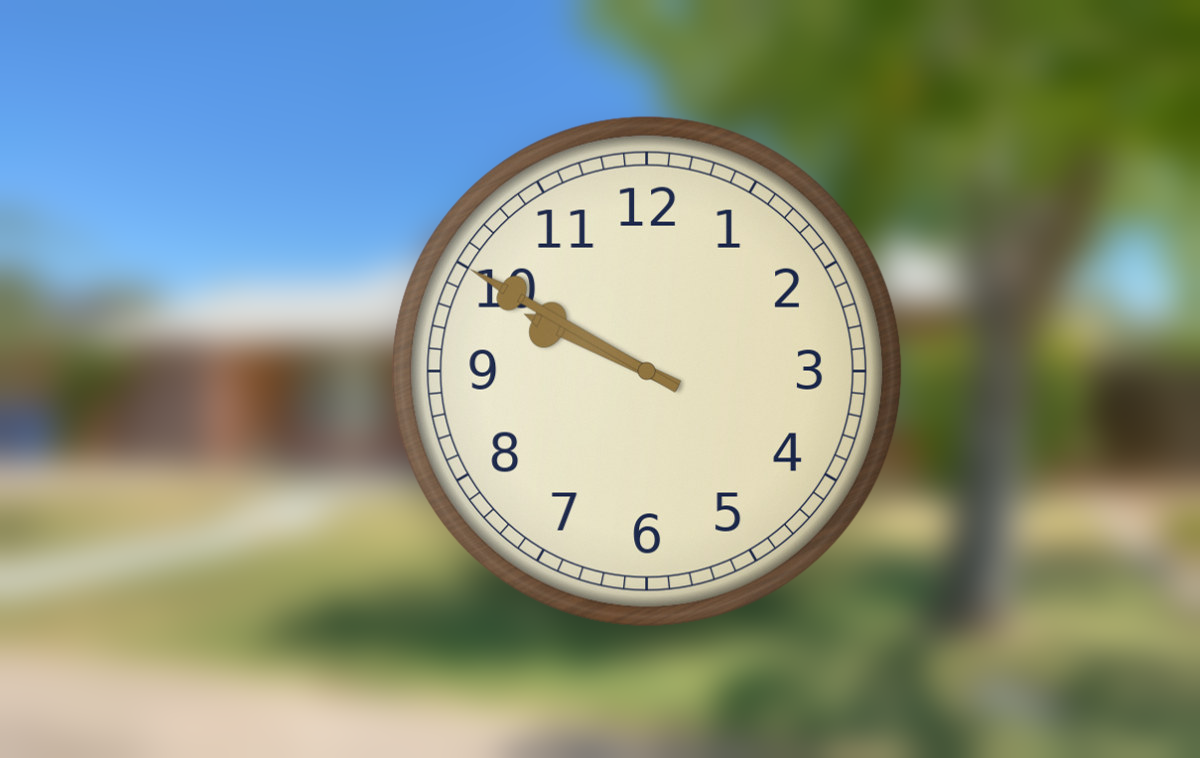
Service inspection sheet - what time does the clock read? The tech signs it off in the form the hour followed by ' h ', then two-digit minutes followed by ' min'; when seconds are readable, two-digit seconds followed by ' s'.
9 h 50 min
